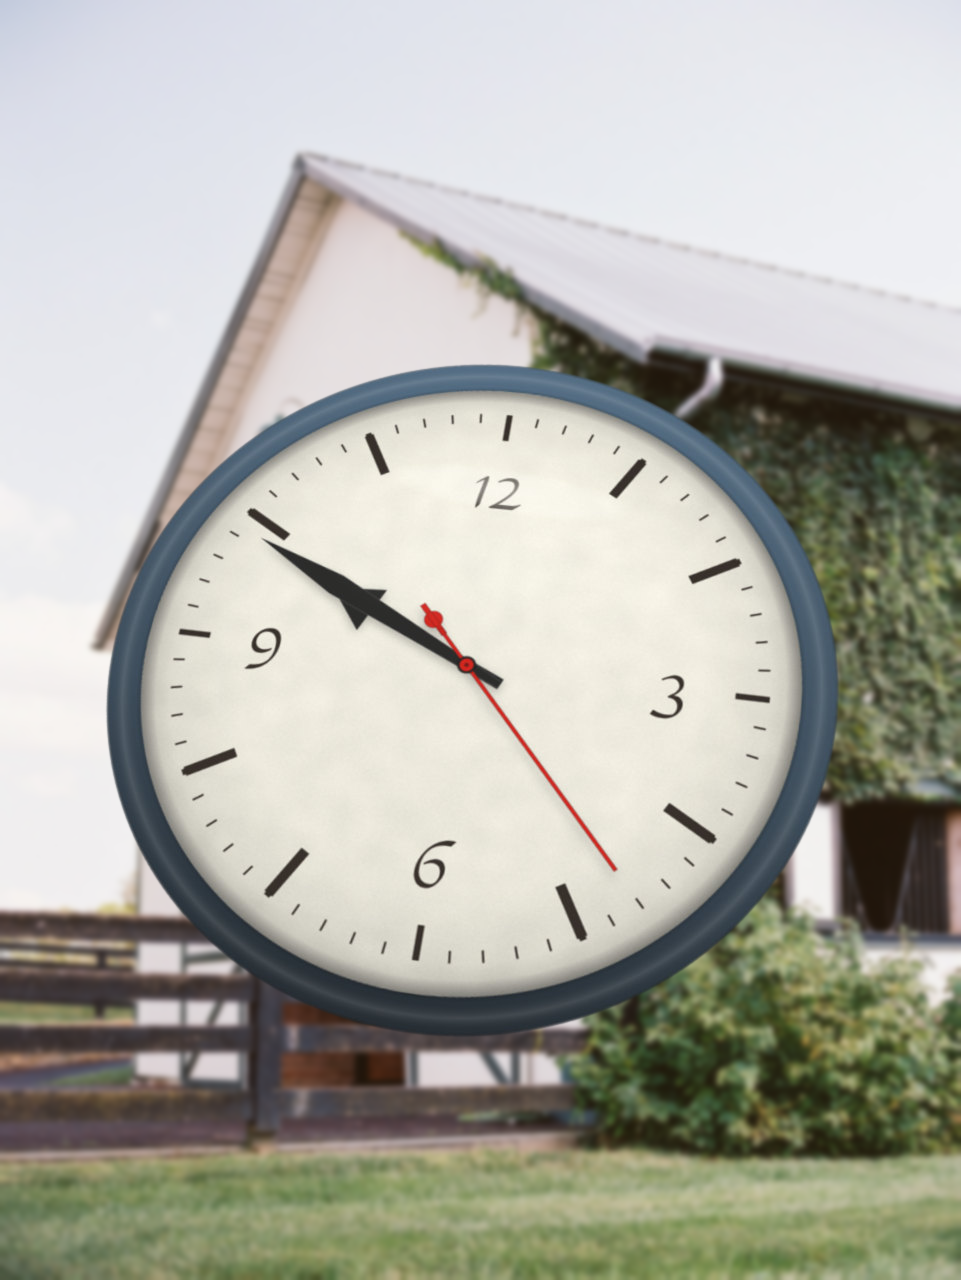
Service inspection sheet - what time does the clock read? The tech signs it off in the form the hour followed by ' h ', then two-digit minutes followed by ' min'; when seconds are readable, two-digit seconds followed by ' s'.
9 h 49 min 23 s
